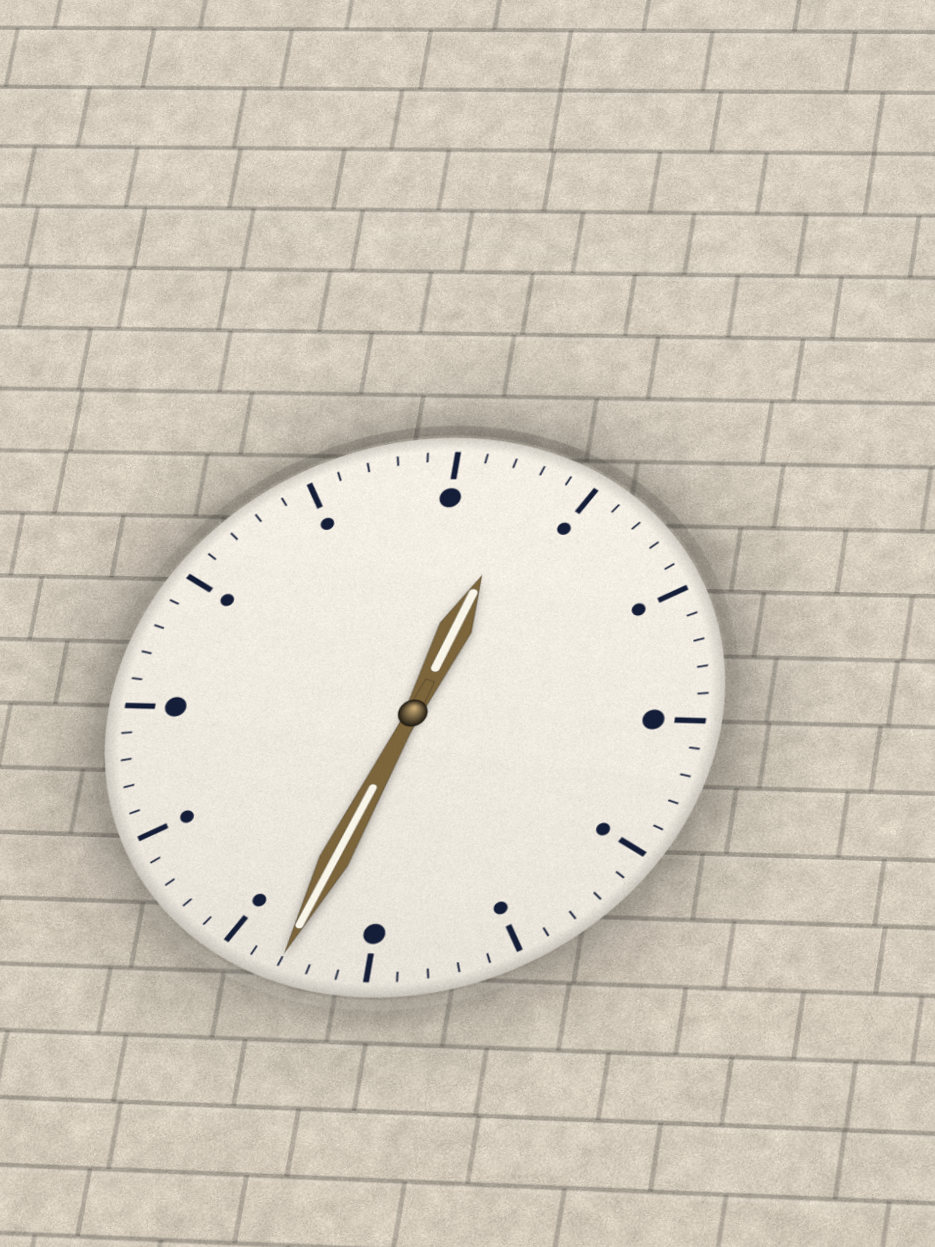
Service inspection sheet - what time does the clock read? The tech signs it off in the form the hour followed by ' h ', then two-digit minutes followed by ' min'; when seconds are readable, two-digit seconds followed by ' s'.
12 h 33 min
